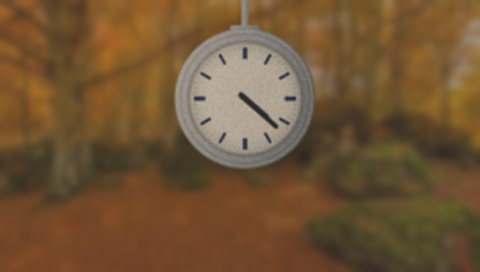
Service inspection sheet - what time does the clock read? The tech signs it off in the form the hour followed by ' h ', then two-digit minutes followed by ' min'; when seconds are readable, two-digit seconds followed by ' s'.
4 h 22 min
